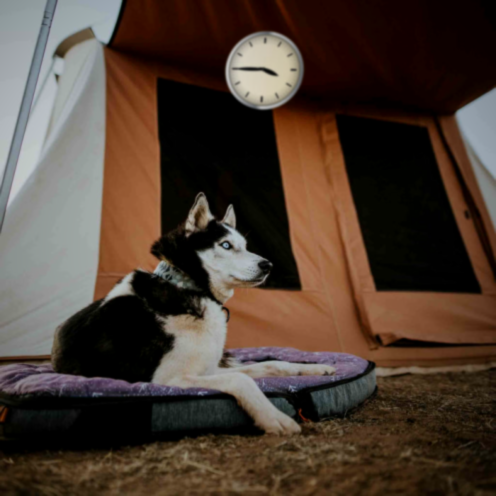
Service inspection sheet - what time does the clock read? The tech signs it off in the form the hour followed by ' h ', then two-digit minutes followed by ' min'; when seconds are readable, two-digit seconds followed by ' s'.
3 h 45 min
